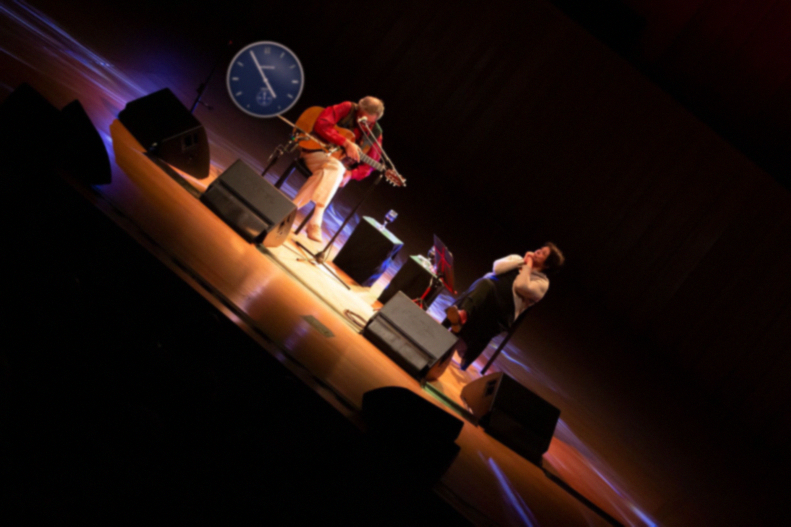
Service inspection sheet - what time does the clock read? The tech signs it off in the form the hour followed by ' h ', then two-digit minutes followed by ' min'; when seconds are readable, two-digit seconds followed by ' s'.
4 h 55 min
